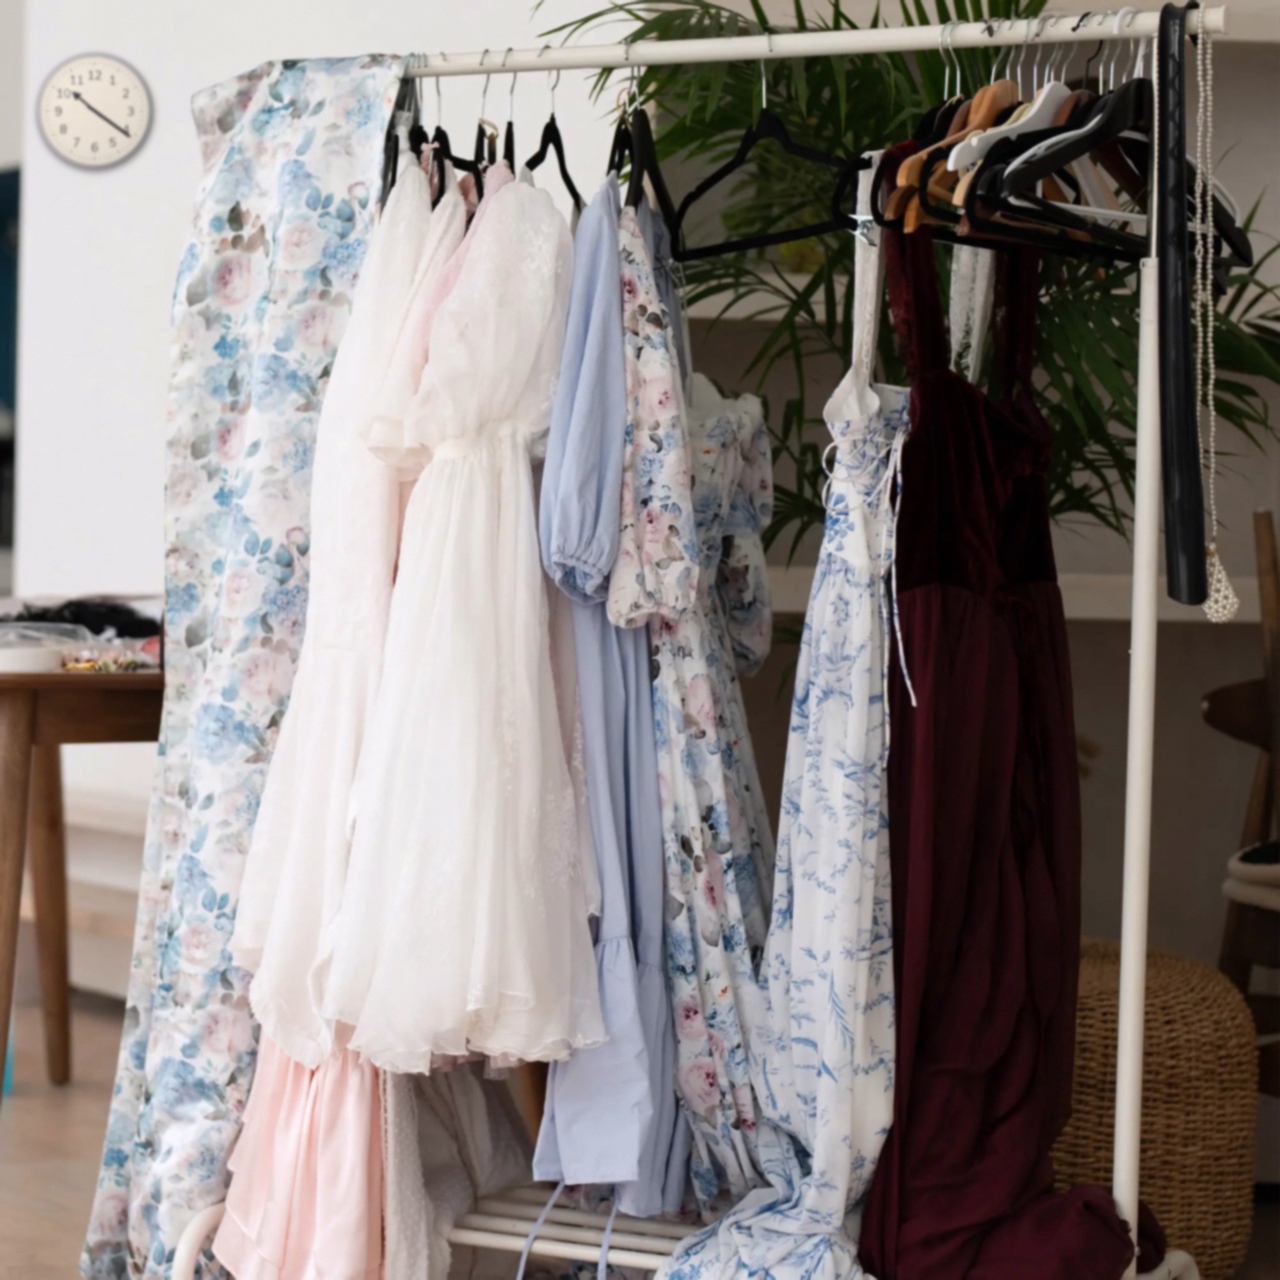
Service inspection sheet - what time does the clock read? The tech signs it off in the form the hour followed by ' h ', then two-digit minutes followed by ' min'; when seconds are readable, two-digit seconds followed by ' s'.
10 h 21 min
